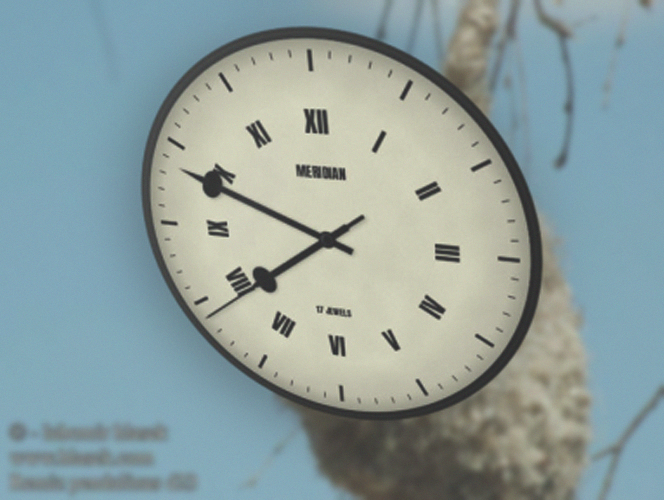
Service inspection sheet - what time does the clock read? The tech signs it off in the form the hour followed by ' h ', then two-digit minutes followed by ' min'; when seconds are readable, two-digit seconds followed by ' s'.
7 h 48 min 39 s
